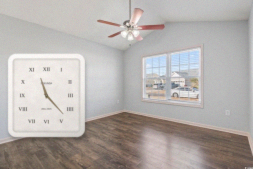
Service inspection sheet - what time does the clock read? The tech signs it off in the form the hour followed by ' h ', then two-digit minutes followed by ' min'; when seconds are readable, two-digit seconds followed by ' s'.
11 h 23 min
